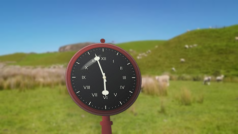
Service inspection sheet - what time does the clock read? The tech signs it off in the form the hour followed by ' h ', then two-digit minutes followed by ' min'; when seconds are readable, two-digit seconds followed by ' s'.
5 h 57 min
